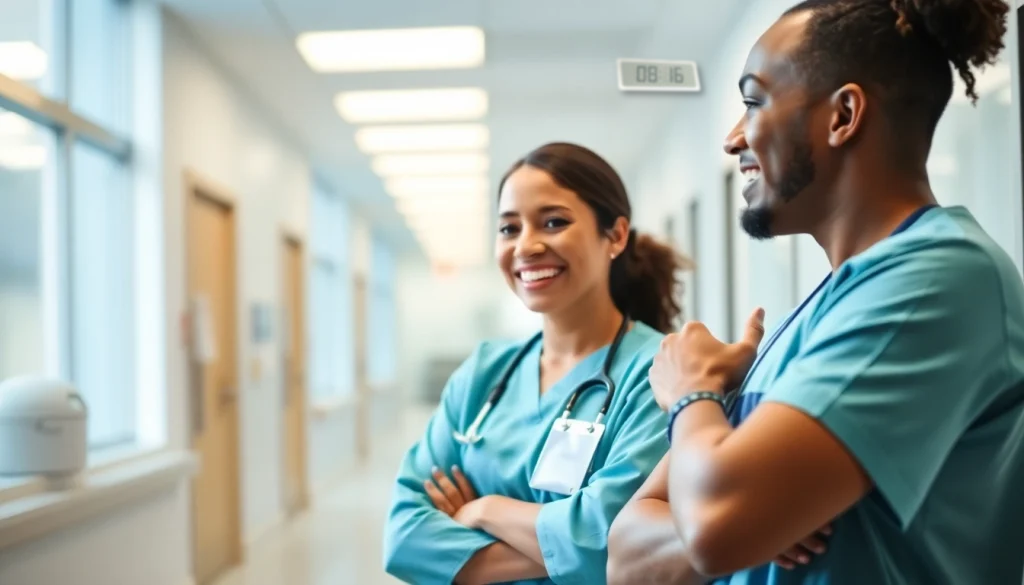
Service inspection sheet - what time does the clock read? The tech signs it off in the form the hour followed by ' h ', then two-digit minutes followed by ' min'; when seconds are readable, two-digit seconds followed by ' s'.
8 h 16 min
